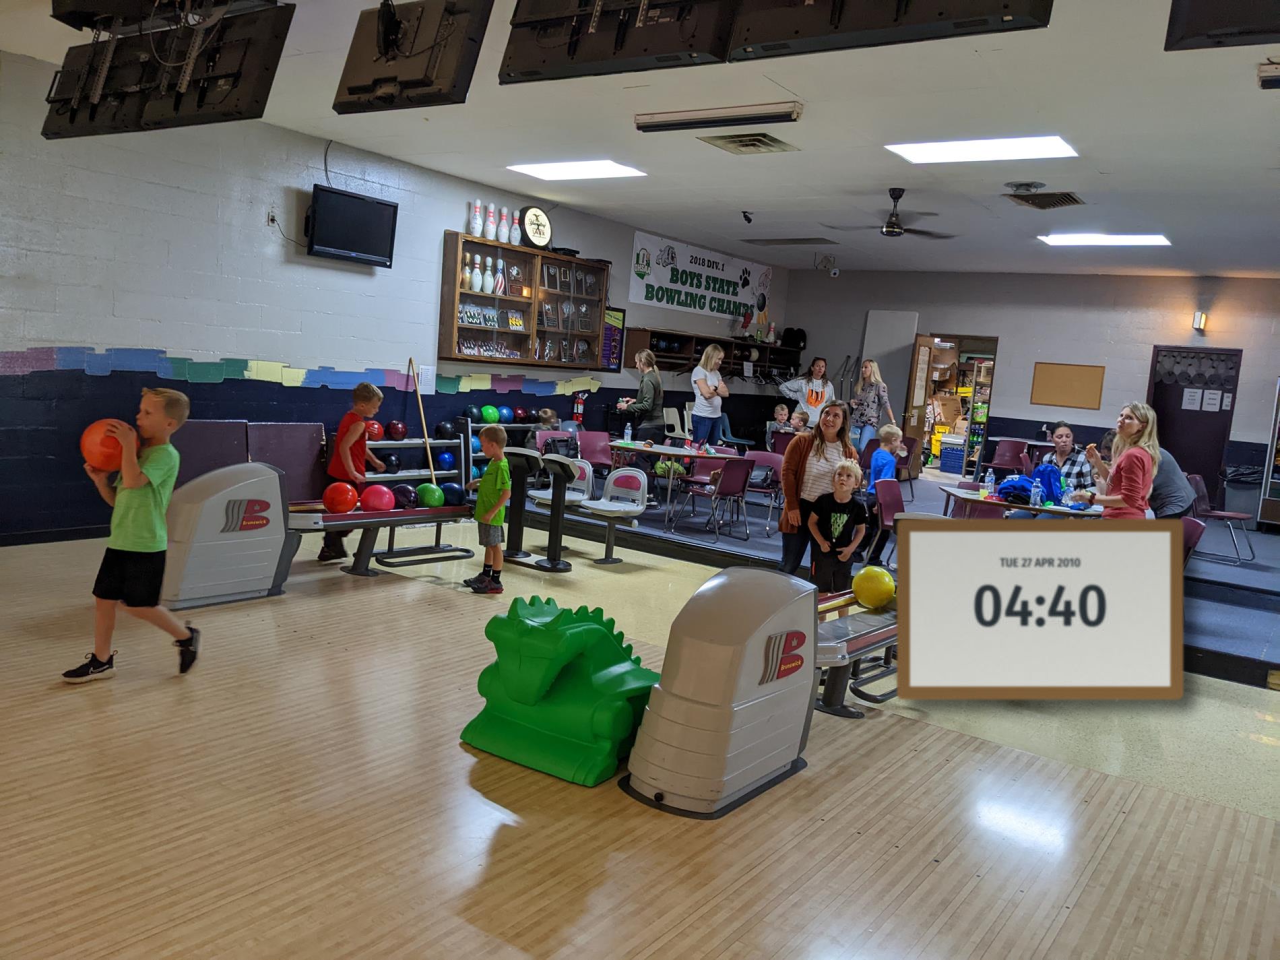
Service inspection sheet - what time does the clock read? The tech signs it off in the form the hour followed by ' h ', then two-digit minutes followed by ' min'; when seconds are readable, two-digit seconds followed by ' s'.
4 h 40 min
